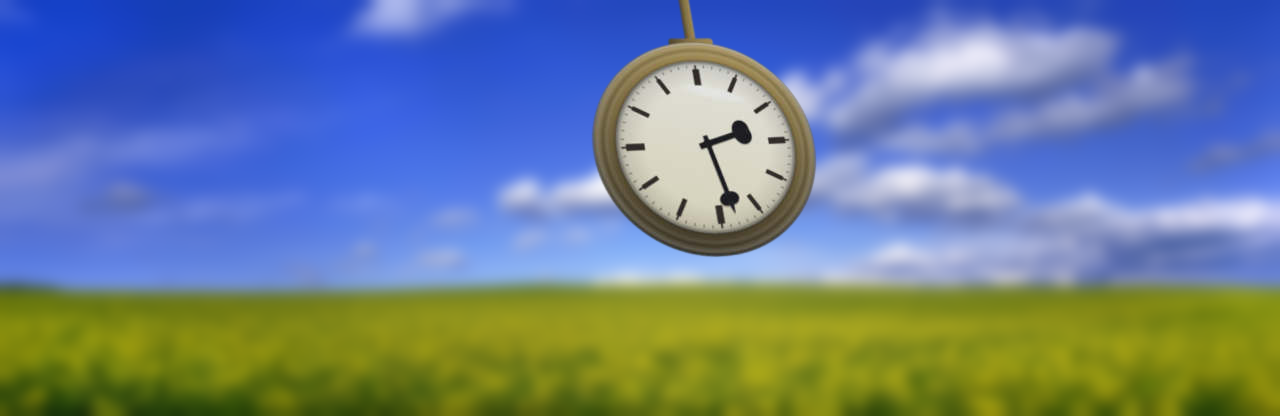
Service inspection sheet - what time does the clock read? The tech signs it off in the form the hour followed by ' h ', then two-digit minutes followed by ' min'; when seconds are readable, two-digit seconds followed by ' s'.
2 h 28 min
